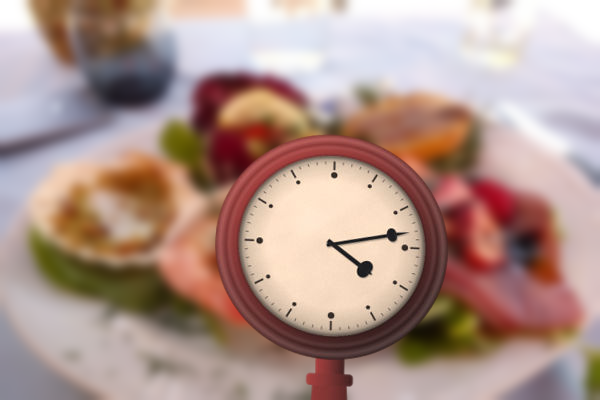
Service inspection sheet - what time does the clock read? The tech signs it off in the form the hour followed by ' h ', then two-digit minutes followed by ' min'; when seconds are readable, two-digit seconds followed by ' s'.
4 h 13 min
